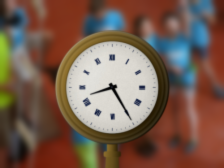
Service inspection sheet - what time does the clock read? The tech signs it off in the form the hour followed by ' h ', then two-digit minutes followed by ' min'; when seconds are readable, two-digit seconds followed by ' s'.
8 h 25 min
